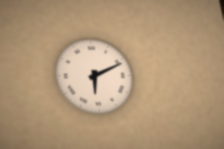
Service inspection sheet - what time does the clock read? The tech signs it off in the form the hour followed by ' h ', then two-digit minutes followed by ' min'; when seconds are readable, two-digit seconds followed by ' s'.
6 h 11 min
